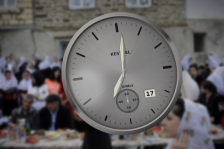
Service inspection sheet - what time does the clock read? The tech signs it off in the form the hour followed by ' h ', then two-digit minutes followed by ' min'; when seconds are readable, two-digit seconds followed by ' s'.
7 h 01 min
